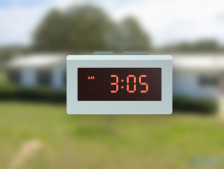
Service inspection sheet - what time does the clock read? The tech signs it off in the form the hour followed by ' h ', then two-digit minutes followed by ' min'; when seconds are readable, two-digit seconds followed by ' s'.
3 h 05 min
